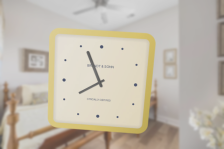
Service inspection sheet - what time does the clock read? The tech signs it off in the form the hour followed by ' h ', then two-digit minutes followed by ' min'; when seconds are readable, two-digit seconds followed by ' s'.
7 h 56 min
